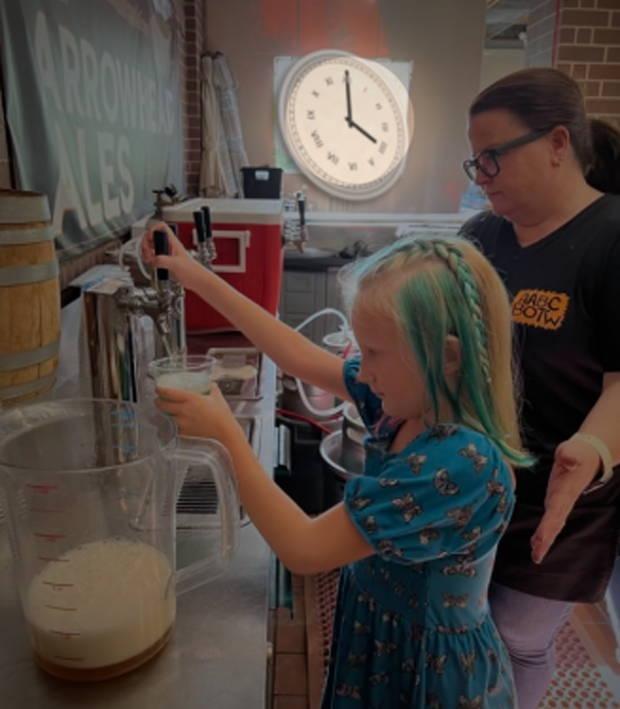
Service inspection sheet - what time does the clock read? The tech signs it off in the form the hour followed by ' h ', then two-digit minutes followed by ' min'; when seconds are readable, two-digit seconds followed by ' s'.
4 h 00 min
